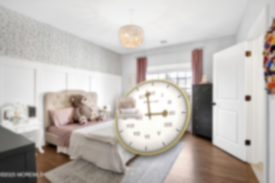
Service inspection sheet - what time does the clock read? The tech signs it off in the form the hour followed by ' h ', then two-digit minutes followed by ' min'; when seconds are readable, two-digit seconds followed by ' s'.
2 h 58 min
